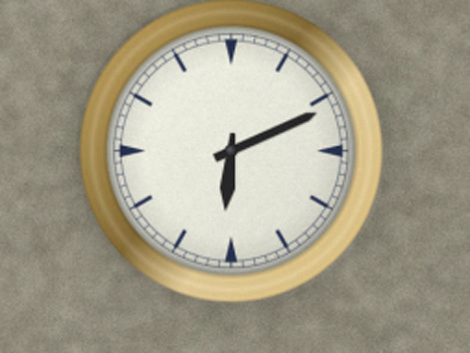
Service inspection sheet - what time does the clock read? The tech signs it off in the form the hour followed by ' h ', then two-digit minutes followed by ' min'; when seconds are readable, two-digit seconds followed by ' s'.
6 h 11 min
